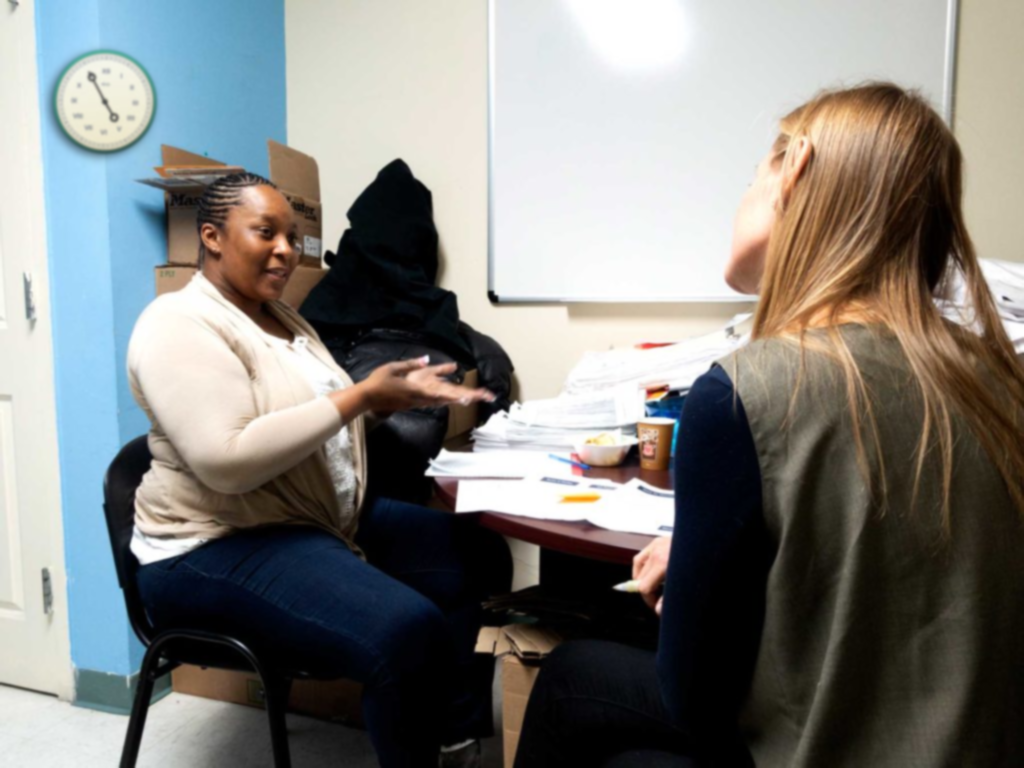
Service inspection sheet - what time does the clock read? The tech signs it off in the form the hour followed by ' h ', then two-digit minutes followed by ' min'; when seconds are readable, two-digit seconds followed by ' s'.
4 h 55 min
